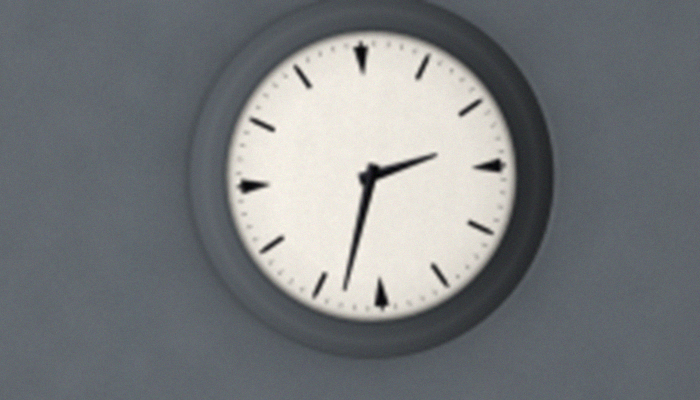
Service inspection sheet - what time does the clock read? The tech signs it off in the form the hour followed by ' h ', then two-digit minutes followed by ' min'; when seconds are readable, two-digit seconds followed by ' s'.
2 h 33 min
